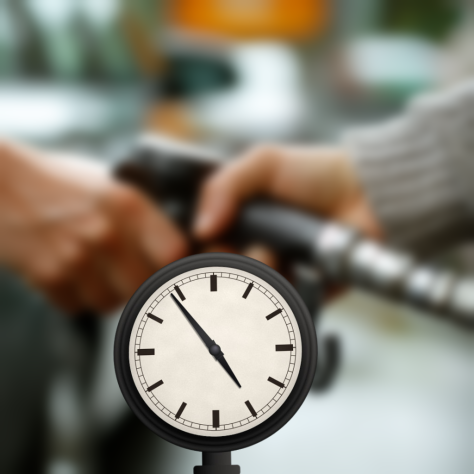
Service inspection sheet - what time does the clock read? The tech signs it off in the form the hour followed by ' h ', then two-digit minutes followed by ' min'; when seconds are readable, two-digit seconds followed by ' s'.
4 h 54 min
